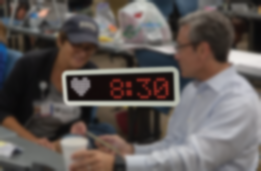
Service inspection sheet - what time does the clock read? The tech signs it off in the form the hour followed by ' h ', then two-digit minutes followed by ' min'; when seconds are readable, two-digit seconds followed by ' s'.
8 h 30 min
